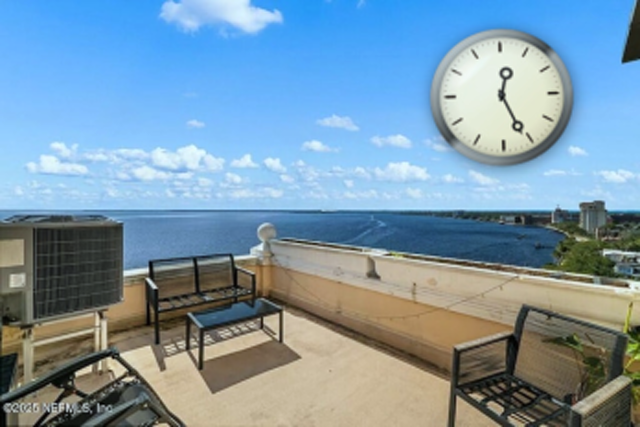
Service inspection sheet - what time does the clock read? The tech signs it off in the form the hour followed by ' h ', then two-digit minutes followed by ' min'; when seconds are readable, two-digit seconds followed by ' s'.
12 h 26 min
